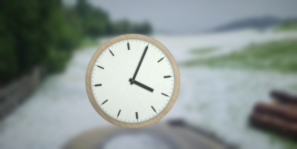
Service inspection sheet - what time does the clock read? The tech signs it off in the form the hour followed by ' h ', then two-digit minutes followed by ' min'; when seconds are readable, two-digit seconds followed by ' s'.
4 h 05 min
